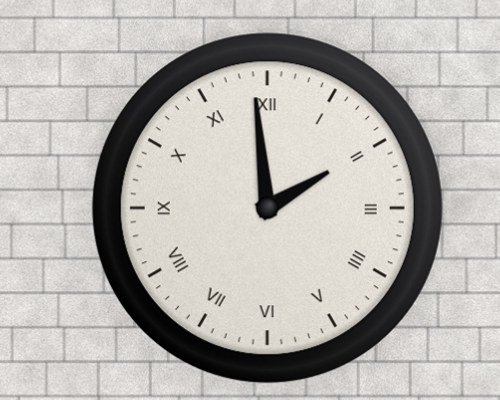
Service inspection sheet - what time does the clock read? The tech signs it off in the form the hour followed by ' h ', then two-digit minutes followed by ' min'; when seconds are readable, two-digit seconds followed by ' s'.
1 h 59 min
